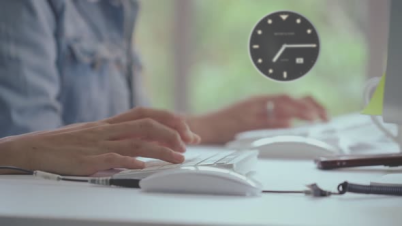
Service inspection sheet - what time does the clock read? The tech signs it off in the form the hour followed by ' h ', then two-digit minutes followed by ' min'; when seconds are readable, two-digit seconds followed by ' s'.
7 h 15 min
